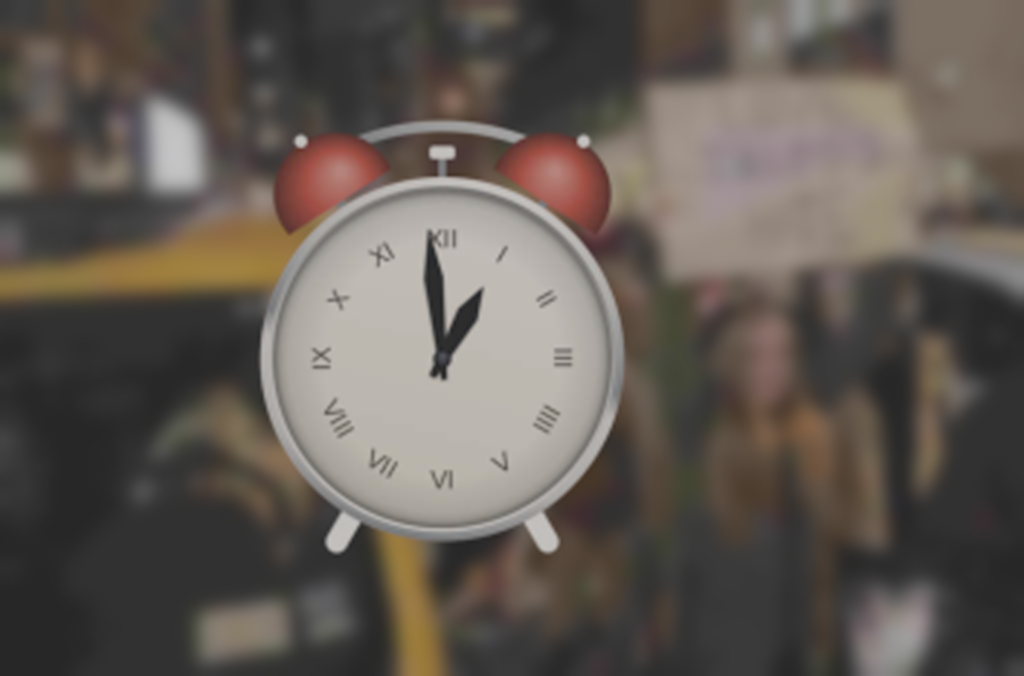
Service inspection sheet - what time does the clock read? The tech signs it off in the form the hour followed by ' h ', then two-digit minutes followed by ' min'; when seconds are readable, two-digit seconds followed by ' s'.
12 h 59 min
